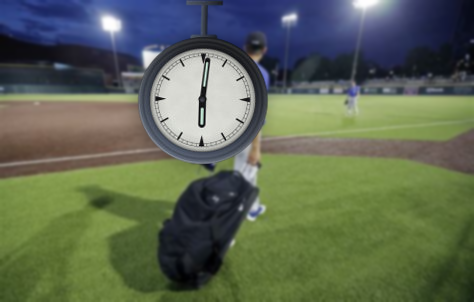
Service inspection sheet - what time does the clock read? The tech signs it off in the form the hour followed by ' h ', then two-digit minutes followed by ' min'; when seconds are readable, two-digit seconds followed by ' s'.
6 h 01 min
